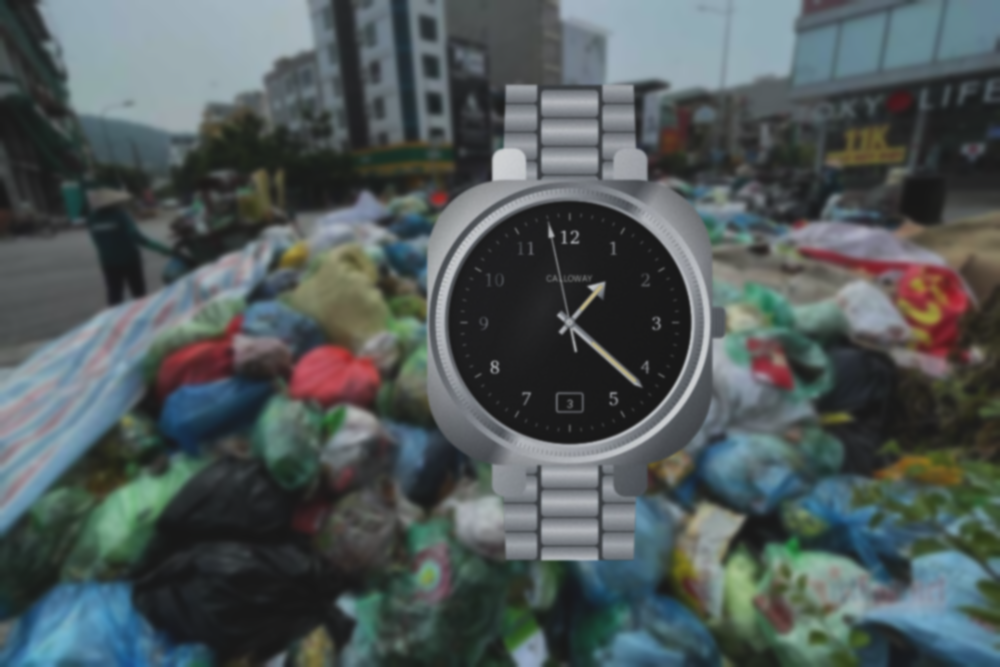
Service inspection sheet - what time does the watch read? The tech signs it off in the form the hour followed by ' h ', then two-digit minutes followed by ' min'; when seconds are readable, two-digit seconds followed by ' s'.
1 h 21 min 58 s
